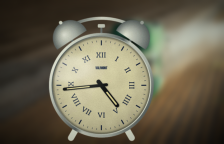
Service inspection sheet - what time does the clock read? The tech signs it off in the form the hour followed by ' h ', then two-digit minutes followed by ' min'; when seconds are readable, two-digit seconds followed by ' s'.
4 h 44 min
